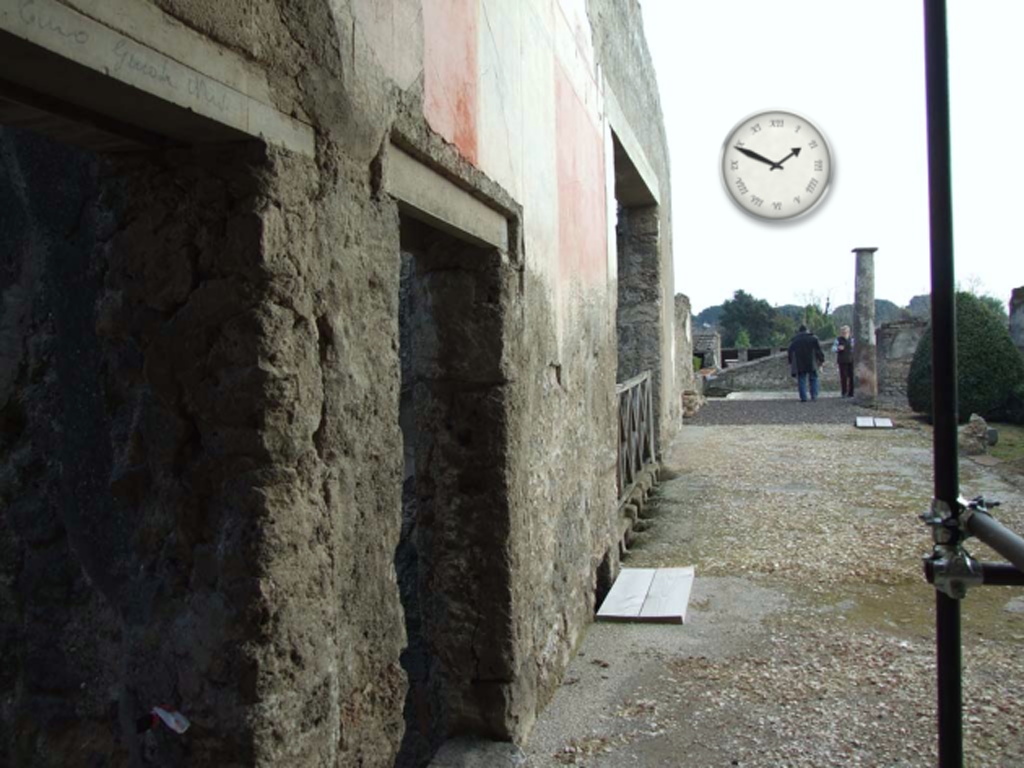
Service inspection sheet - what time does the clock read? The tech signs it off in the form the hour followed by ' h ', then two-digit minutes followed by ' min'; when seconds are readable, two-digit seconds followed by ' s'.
1 h 49 min
